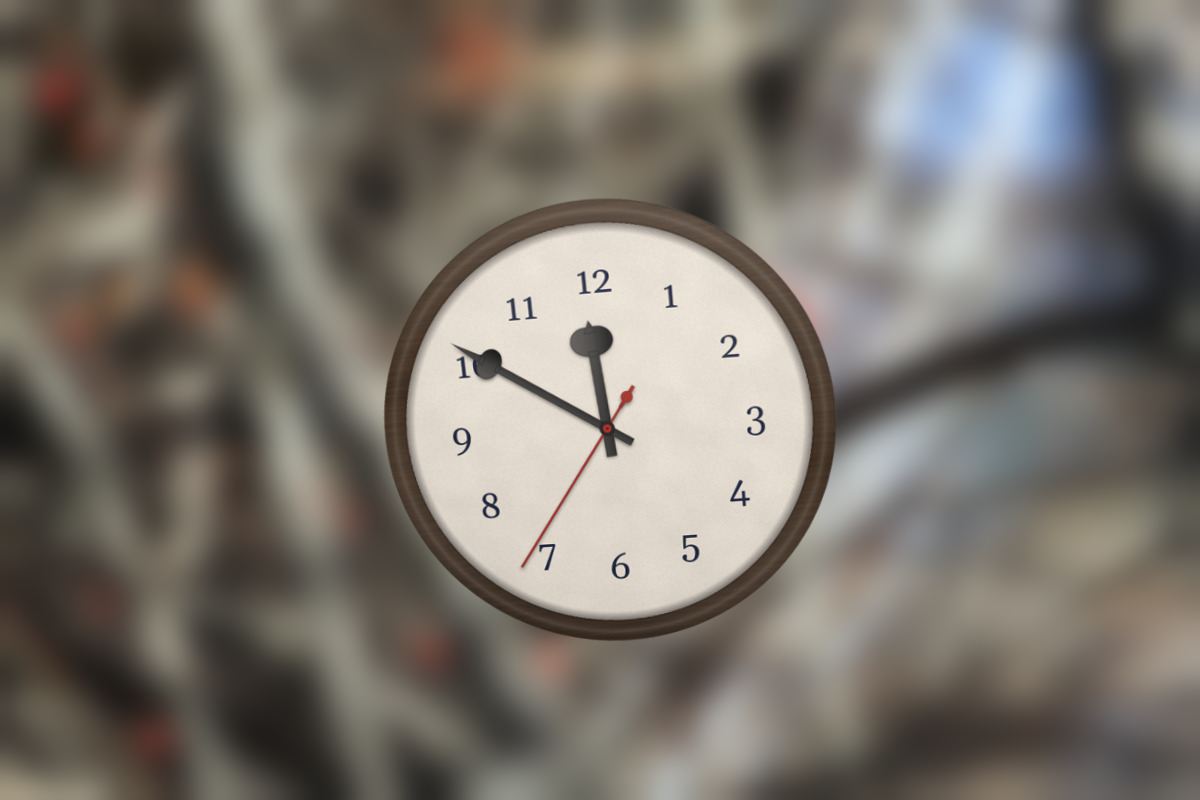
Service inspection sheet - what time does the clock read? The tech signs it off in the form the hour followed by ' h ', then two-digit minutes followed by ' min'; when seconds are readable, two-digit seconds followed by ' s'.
11 h 50 min 36 s
